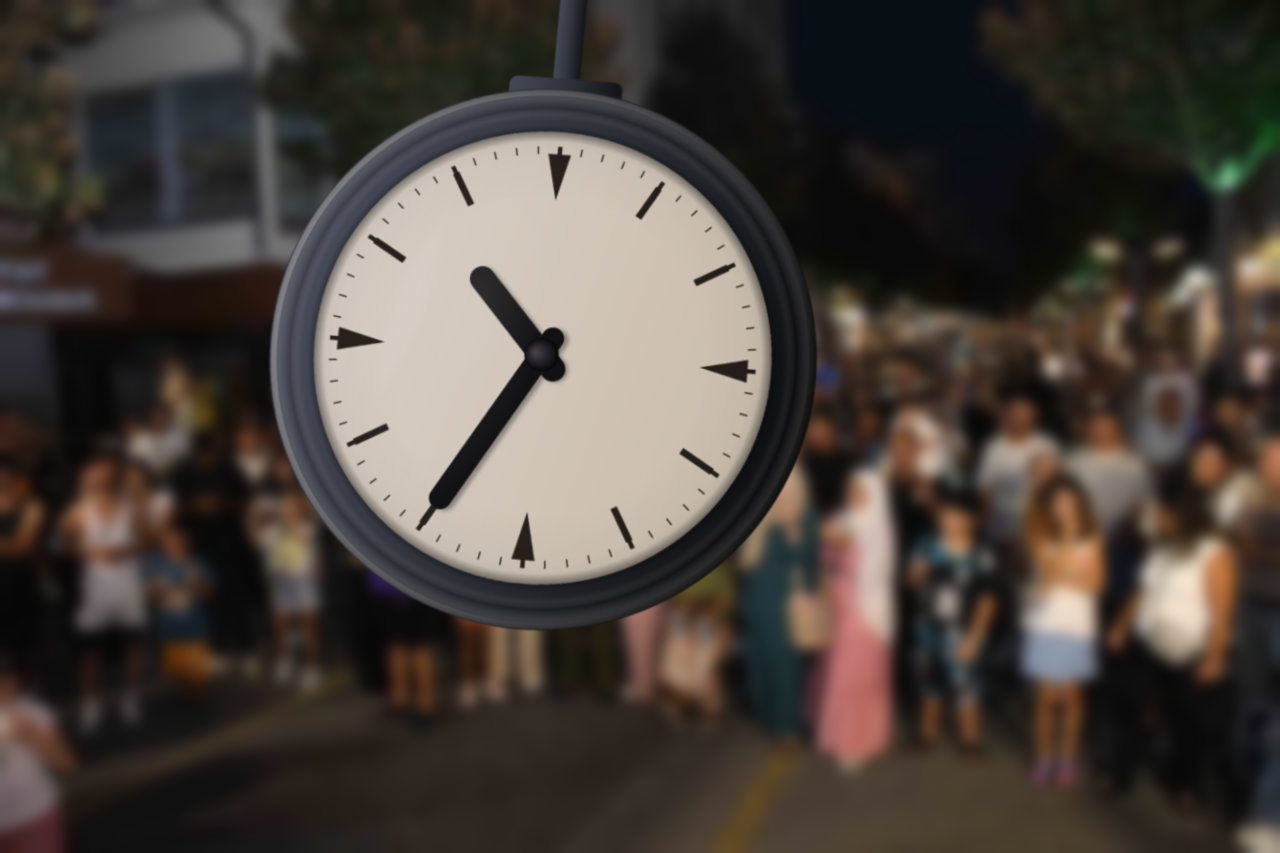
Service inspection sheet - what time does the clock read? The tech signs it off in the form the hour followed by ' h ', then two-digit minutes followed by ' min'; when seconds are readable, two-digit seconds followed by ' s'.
10 h 35 min
